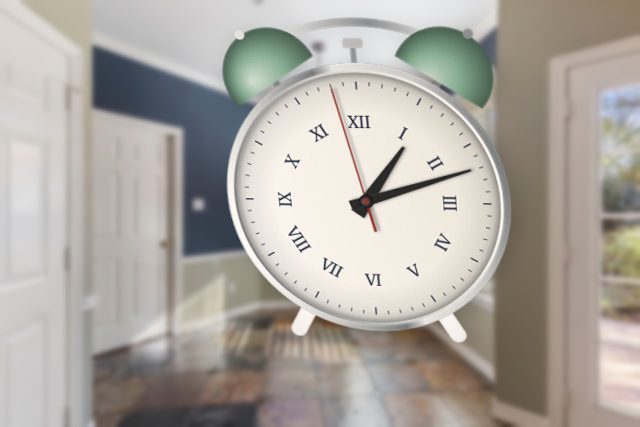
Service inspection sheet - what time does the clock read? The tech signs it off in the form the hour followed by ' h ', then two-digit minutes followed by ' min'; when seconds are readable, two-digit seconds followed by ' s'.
1 h 11 min 58 s
